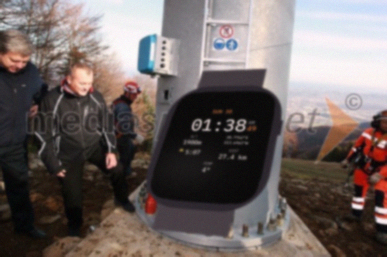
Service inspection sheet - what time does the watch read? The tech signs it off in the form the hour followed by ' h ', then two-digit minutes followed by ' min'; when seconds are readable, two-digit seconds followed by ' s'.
1 h 38 min
